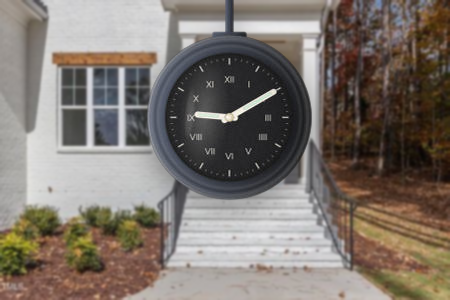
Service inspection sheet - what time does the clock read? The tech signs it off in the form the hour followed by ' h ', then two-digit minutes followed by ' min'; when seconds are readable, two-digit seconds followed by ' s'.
9 h 10 min
